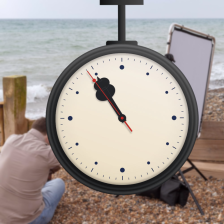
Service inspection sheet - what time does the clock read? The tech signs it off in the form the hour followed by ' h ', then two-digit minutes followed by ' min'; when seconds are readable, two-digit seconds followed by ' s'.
10 h 54 min 54 s
